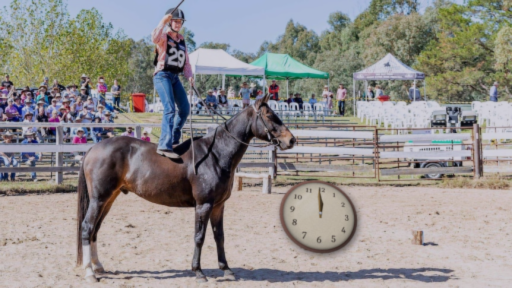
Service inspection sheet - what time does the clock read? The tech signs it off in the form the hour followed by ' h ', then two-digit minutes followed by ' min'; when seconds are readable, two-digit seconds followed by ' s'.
11 h 59 min
